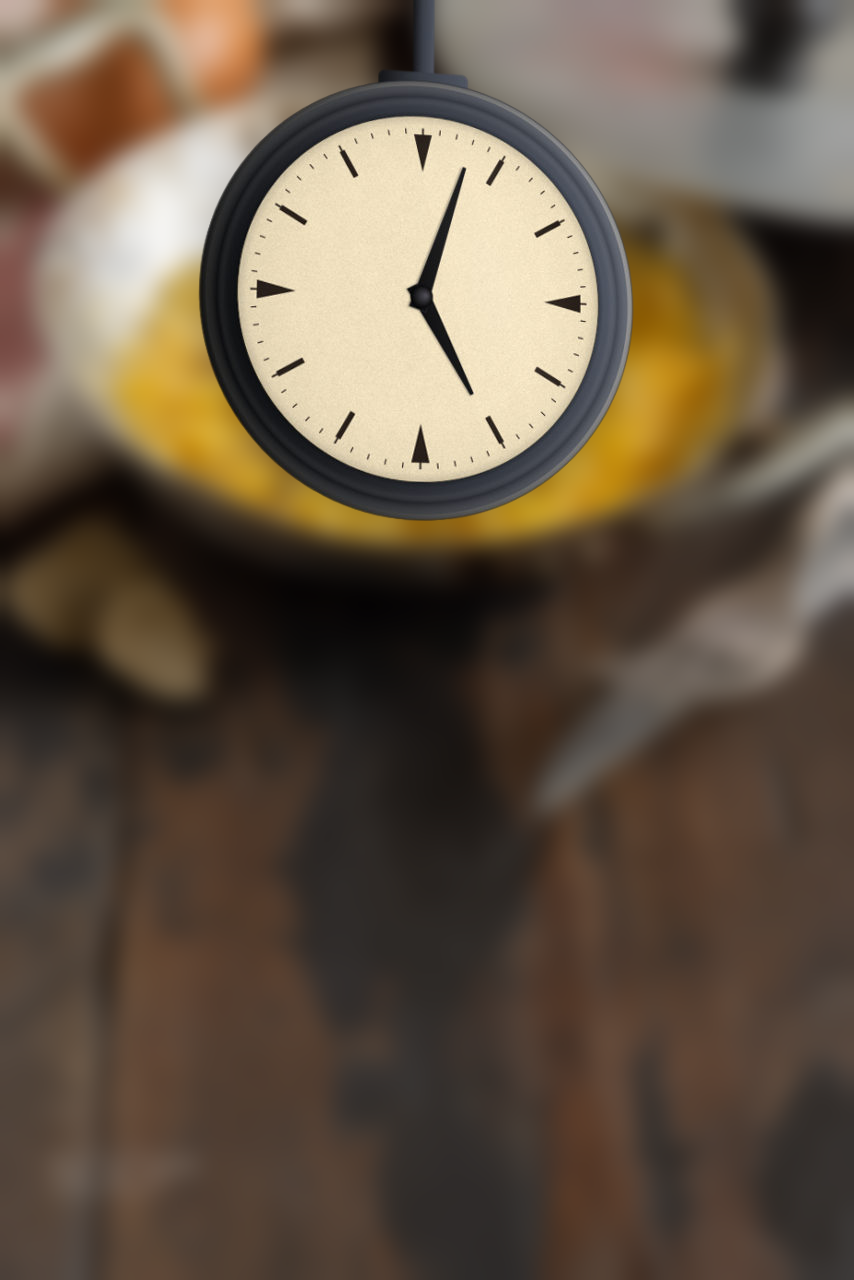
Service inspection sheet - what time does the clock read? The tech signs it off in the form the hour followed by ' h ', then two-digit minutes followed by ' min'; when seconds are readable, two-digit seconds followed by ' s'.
5 h 03 min
